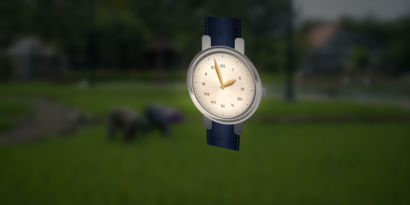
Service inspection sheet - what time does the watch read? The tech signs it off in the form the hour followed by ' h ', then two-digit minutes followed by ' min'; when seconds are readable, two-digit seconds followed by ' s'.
1 h 57 min
